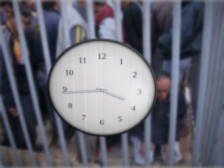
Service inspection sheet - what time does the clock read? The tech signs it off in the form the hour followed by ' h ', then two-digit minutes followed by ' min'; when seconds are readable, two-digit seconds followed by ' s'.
3 h 44 min
